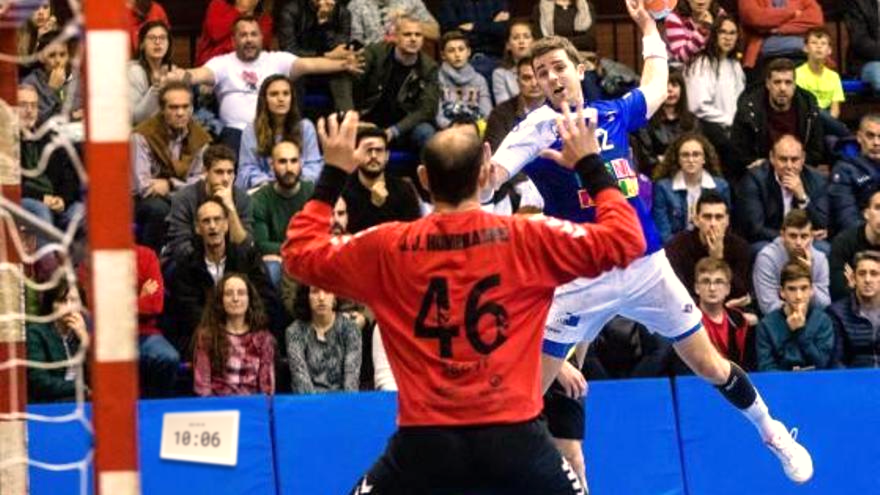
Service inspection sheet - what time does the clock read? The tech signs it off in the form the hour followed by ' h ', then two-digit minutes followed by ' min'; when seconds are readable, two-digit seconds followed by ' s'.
10 h 06 min
